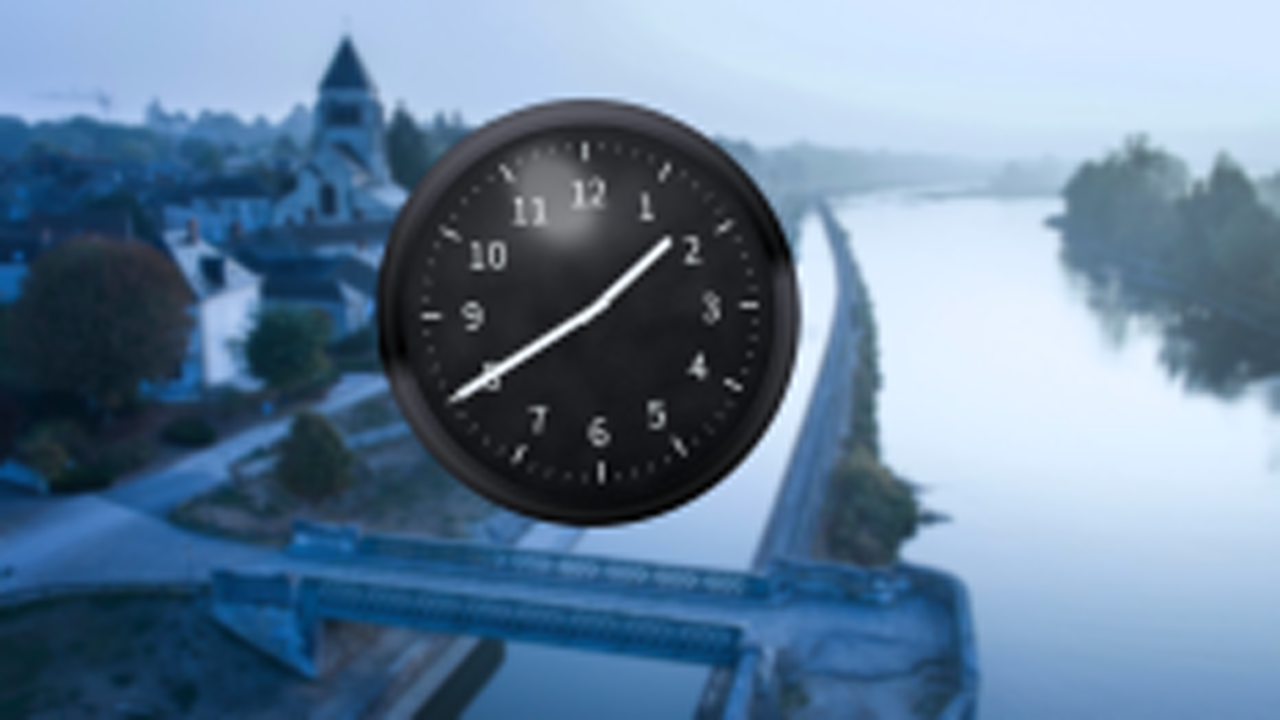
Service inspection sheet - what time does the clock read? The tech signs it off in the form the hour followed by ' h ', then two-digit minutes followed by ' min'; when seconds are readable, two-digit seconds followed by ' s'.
1 h 40 min
